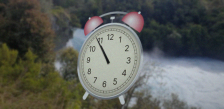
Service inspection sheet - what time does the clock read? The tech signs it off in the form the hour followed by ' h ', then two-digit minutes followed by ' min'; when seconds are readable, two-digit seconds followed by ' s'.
10 h 54 min
